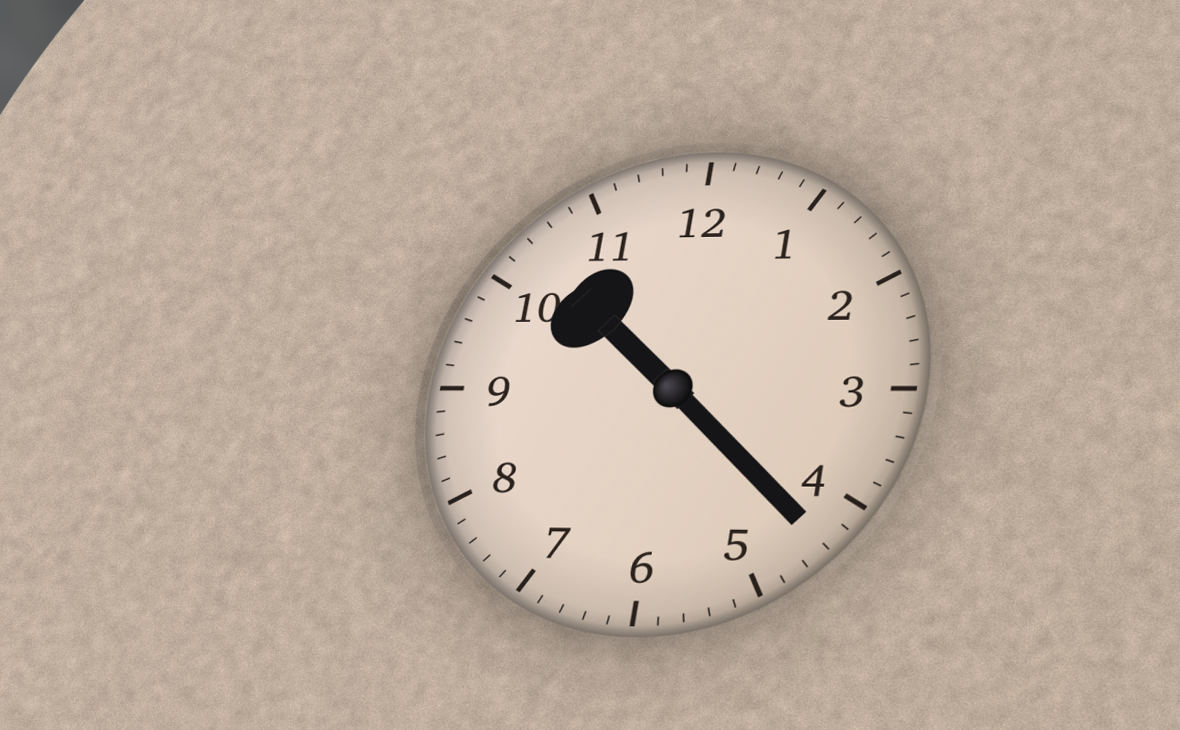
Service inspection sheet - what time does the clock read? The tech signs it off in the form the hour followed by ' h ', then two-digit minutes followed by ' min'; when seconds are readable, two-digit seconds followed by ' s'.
10 h 22 min
